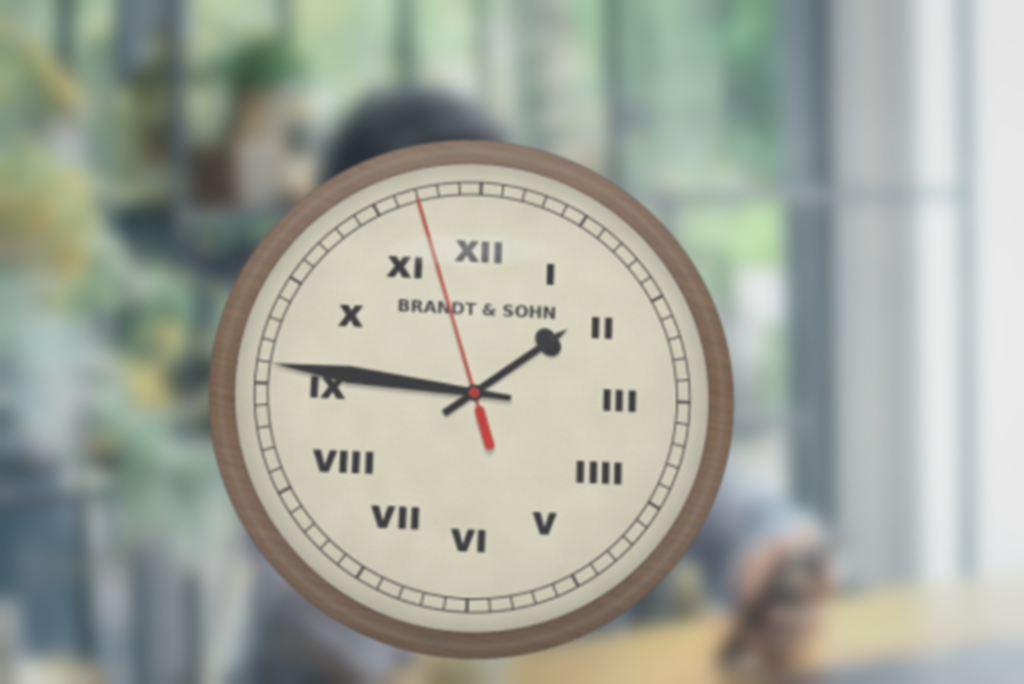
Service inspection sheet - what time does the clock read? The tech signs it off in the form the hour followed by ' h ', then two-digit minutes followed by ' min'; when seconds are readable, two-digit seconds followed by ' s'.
1 h 45 min 57 s
